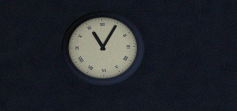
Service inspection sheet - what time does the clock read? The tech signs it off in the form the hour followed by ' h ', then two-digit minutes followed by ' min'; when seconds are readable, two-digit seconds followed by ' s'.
11 h 05 min
